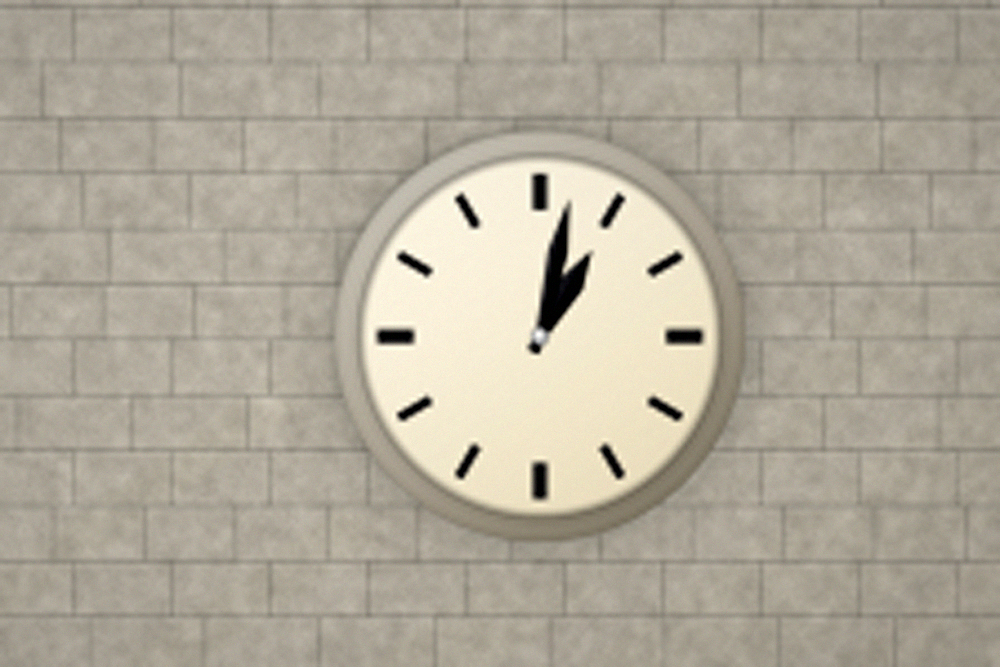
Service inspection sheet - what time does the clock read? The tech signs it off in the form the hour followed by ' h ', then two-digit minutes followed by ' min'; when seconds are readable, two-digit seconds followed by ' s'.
1 h 02 min
